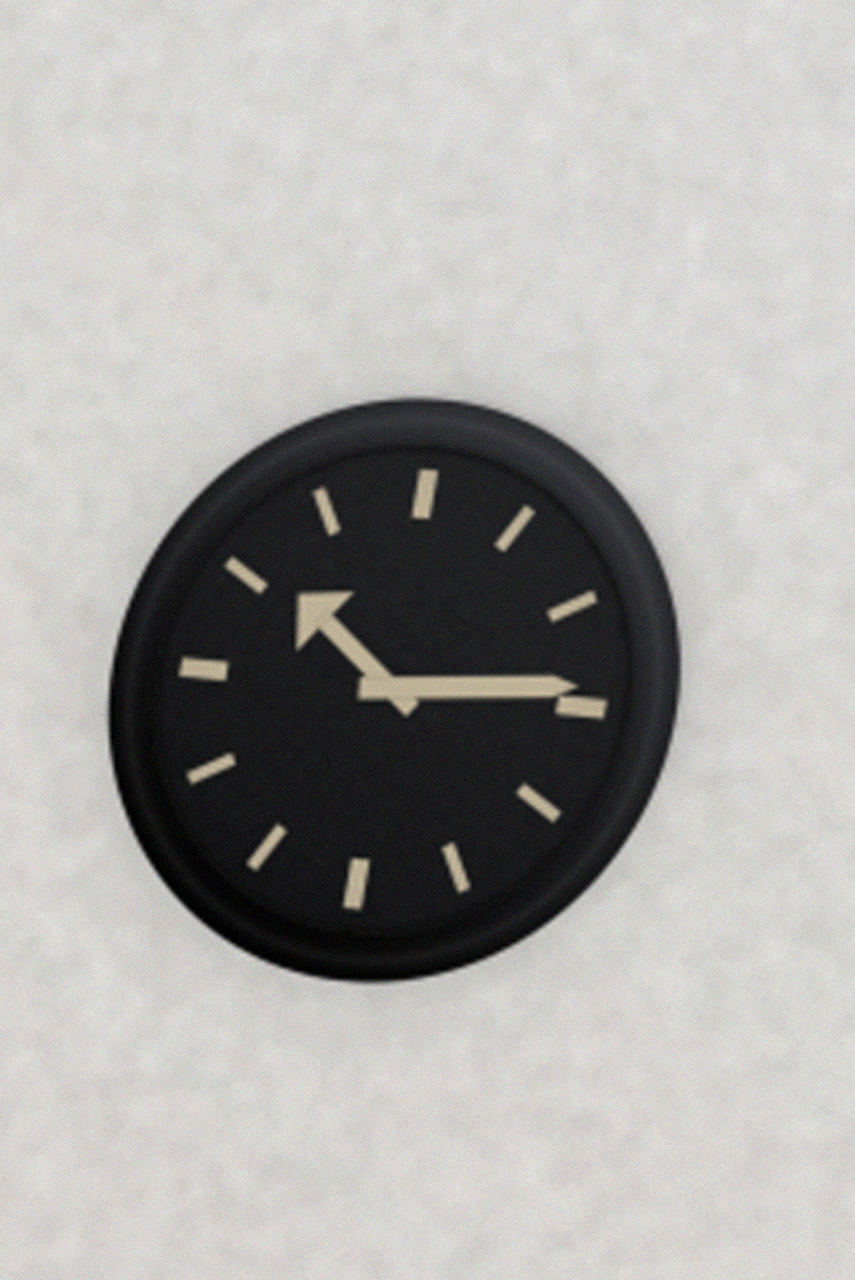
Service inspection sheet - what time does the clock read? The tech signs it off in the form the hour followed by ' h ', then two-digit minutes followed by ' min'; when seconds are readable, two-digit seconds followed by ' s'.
10 h 14 min
